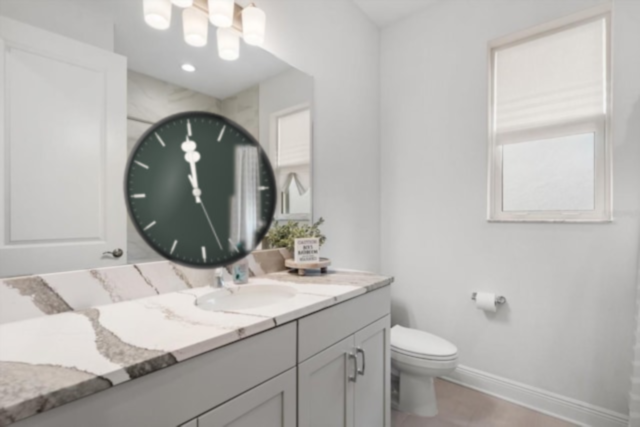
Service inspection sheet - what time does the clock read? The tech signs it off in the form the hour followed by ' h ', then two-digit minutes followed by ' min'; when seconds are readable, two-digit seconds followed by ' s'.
11 h 59 min 27 s
